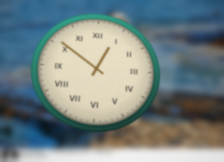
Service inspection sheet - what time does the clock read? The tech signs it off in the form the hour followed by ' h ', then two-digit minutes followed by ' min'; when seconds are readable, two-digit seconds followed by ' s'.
12 h 51 min
